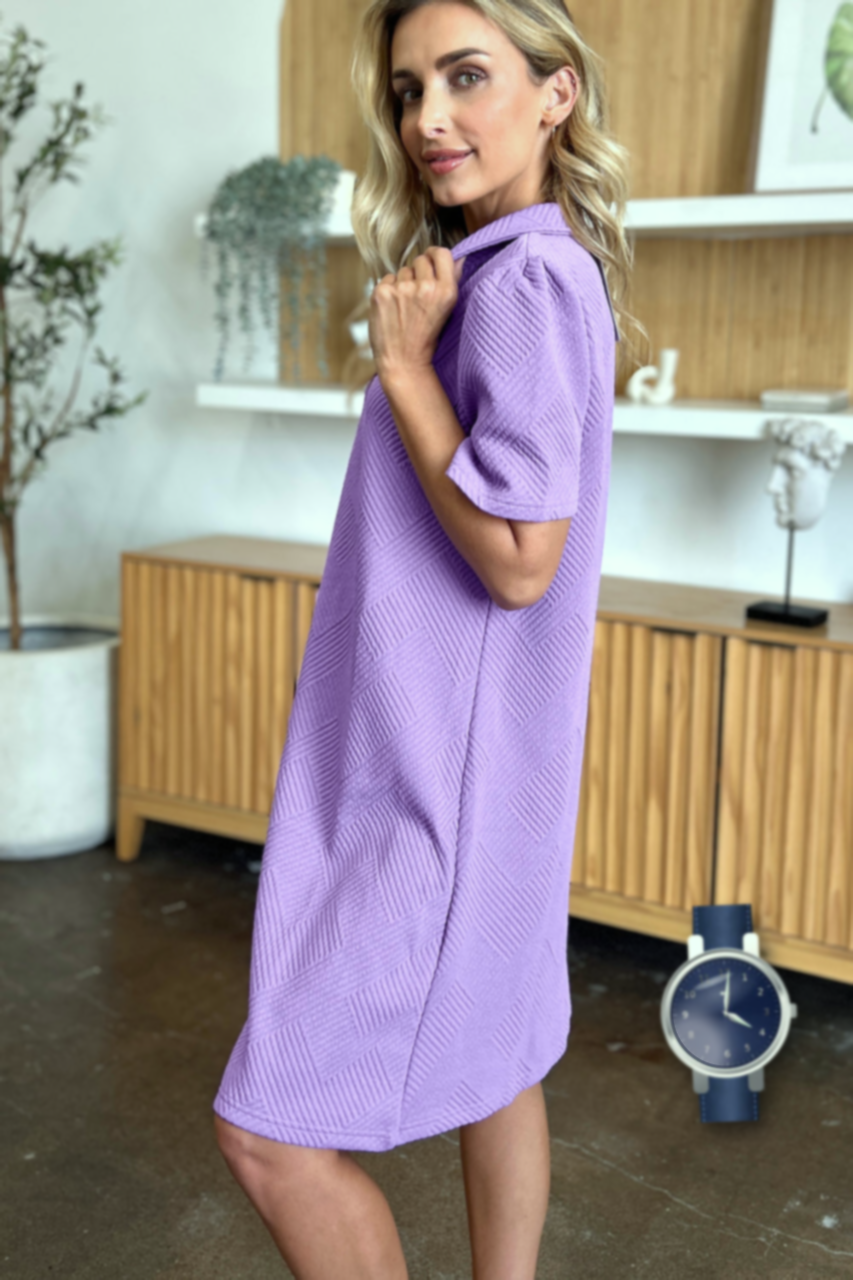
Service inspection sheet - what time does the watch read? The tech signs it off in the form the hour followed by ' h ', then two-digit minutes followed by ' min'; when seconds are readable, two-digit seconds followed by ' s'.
4 h 01 min
